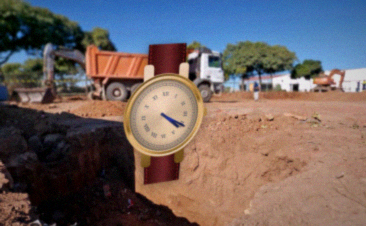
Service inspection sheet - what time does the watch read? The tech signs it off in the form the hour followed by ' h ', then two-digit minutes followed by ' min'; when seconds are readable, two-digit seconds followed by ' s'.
4 h 20 min
